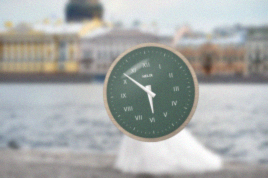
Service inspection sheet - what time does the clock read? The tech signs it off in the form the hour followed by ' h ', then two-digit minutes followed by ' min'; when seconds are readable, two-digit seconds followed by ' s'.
5 h 52 min
